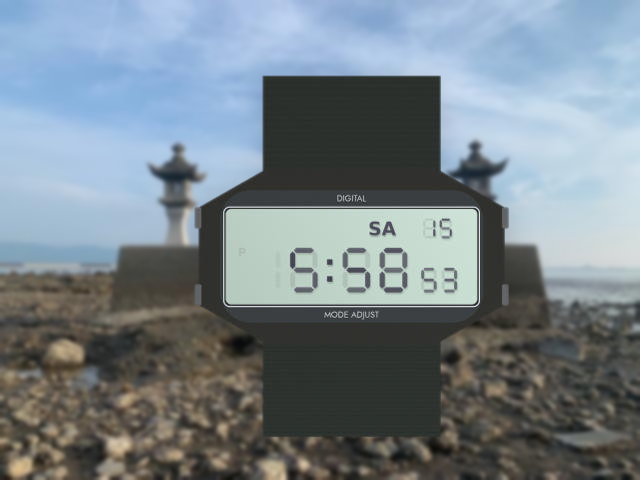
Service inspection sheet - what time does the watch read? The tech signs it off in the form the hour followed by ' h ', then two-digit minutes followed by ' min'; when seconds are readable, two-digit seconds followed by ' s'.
5 h 58 min 53 s
